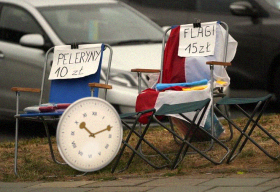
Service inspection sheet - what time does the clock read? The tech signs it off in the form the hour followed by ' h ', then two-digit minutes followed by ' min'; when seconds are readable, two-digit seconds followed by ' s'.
10 h 11 min
